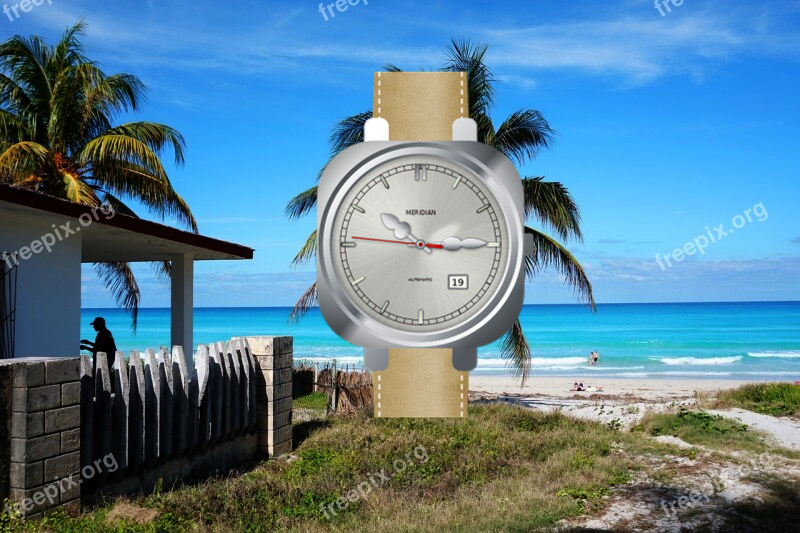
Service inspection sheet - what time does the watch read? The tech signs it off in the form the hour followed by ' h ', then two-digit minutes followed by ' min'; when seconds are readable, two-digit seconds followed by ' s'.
10 h 14 min 46 s
